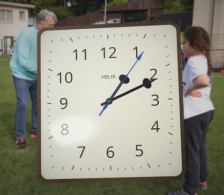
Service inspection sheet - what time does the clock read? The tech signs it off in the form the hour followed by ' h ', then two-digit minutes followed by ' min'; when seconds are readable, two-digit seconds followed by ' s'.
1 h 11 min 06 s
